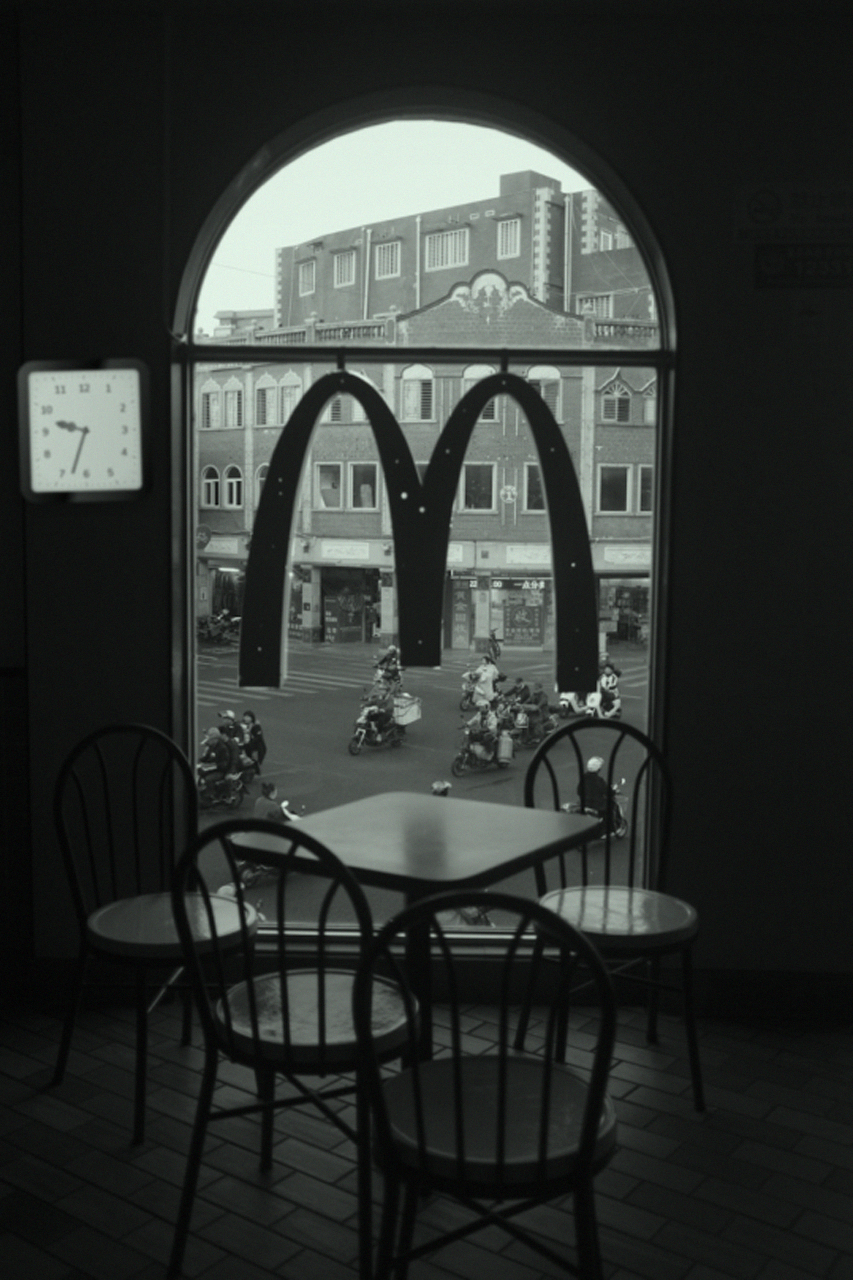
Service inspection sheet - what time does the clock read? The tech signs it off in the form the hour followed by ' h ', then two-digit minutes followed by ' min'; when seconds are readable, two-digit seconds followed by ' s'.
9 h 33 min
